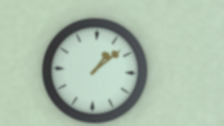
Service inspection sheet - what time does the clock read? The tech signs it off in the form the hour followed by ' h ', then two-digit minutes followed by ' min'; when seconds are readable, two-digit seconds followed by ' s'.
1 h 08 min
